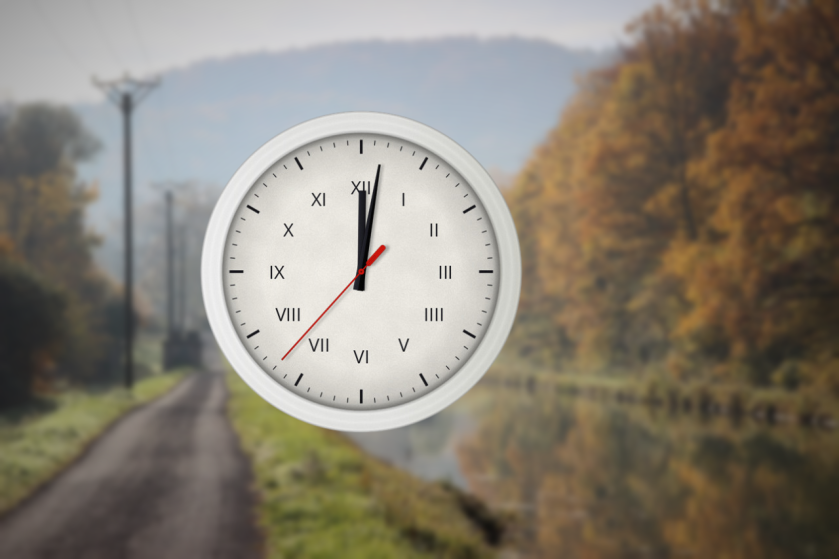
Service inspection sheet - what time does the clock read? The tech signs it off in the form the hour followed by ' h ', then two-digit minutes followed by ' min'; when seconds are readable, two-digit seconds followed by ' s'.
12 h 01 min 37 s
